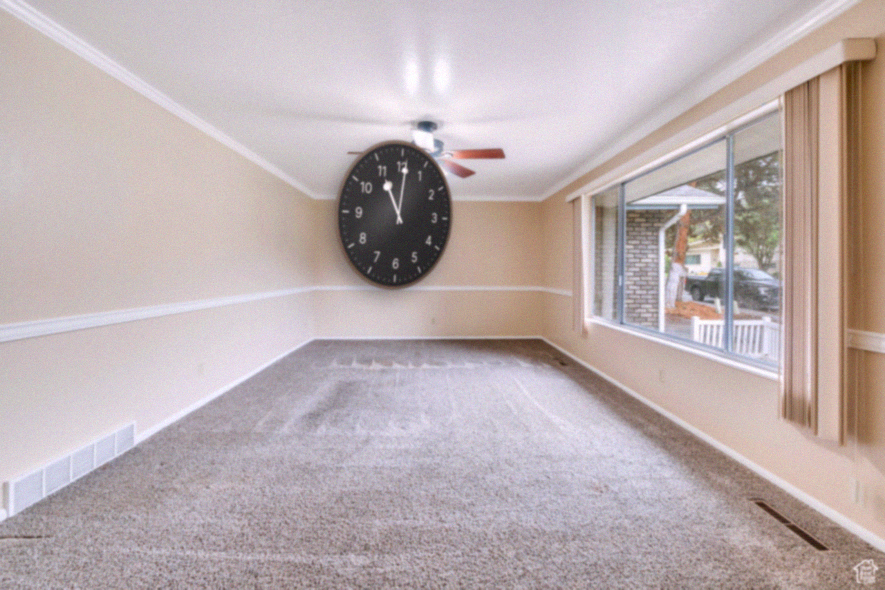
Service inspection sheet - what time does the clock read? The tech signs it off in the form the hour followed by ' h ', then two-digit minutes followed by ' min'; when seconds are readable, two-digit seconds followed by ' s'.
11 h 01 min
